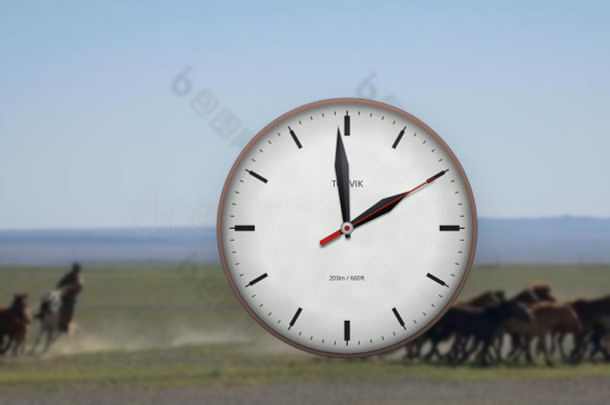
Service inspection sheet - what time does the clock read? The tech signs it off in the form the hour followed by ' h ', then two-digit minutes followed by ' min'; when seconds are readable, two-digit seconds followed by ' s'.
1 h 59 min 10 s
